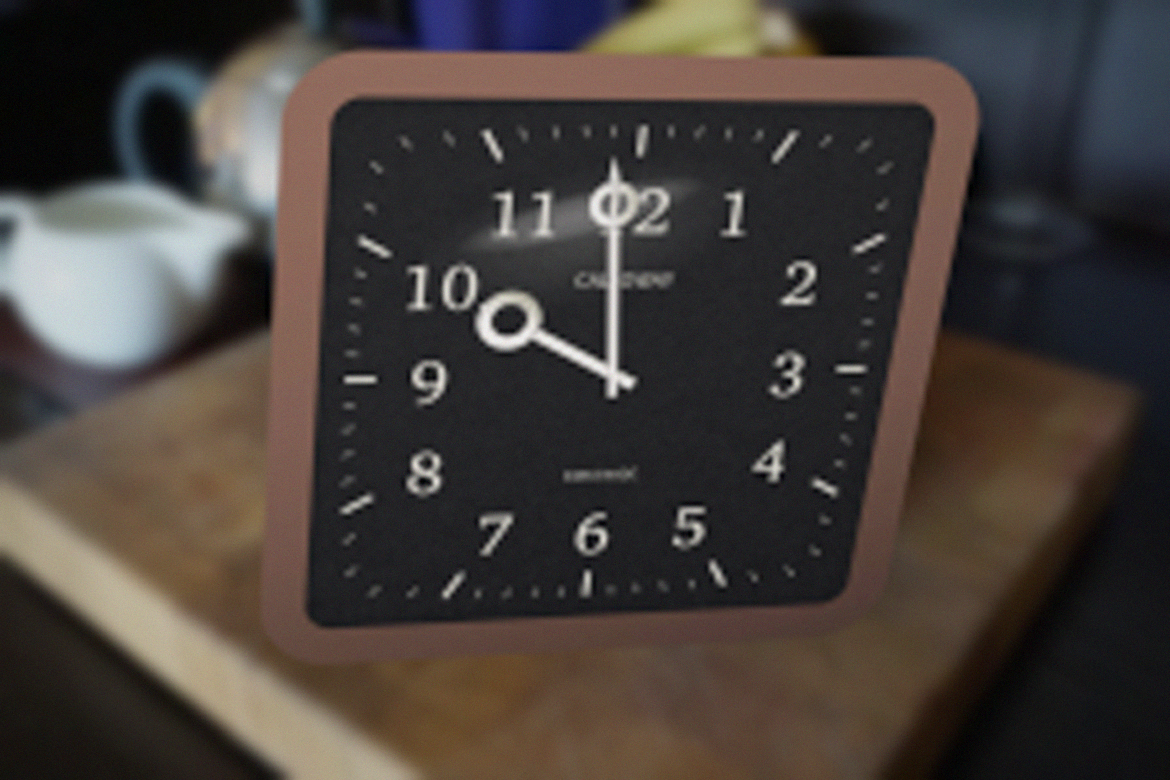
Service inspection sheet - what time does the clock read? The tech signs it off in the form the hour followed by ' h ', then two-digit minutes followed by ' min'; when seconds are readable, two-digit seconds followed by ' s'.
9 h 59 min
